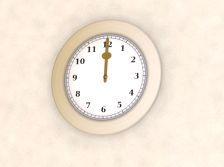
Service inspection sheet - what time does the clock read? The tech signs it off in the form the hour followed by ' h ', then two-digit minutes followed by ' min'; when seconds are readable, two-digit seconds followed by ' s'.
12 h 00 min
